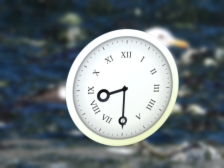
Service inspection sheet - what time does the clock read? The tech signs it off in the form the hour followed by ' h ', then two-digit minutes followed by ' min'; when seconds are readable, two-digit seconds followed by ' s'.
8 h 30 min
